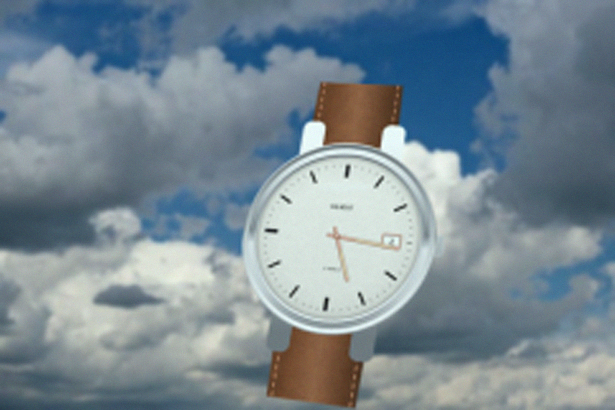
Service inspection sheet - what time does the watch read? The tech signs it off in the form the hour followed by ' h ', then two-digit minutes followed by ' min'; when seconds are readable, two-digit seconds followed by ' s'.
5 h 16 min
